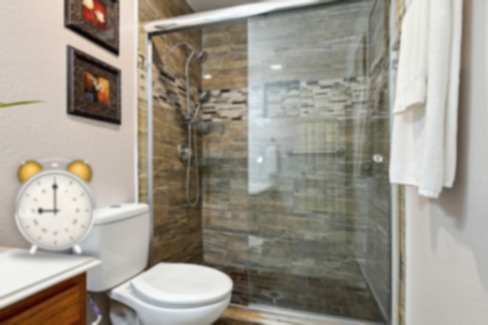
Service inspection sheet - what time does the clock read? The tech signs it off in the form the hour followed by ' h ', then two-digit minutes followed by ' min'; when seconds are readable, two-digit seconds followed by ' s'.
9 h 00 min
